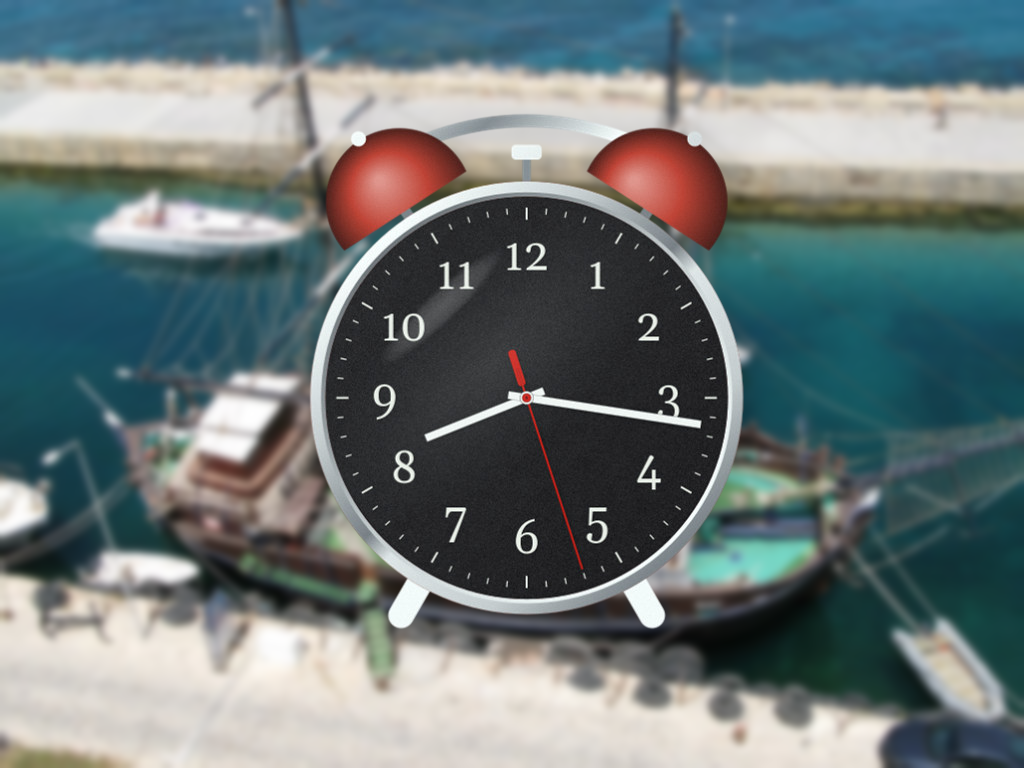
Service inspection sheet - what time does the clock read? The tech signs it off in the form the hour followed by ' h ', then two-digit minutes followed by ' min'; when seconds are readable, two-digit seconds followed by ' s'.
8 h 16 min 27 s
